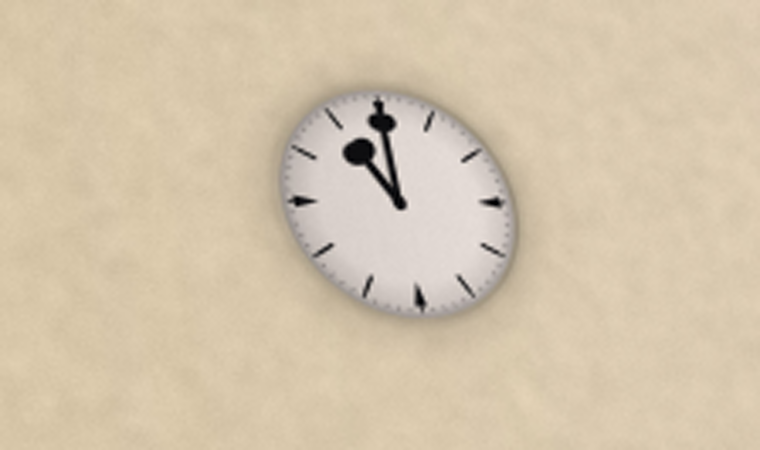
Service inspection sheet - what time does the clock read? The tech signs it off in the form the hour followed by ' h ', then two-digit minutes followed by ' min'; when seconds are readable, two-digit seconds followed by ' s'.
11 h 00 min
